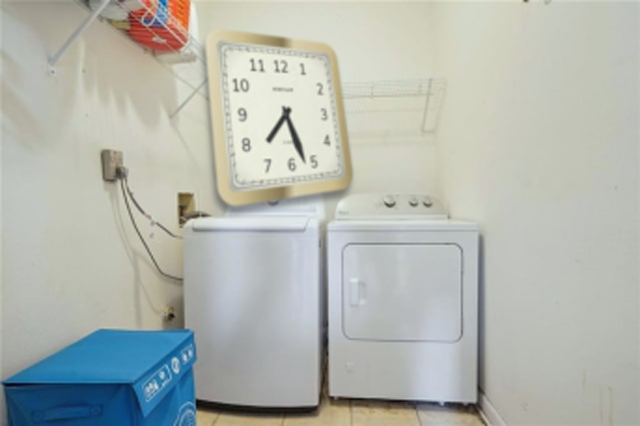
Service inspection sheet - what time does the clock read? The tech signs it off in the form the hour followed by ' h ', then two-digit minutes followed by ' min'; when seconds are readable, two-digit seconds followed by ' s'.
7 h 27 min
